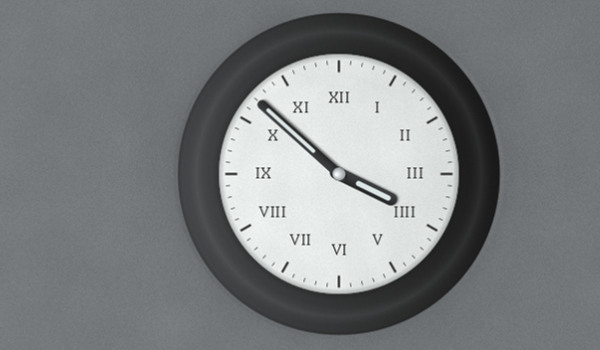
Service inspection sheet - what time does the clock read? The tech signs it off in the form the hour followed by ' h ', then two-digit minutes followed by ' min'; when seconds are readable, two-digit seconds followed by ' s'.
3 h 52 min
